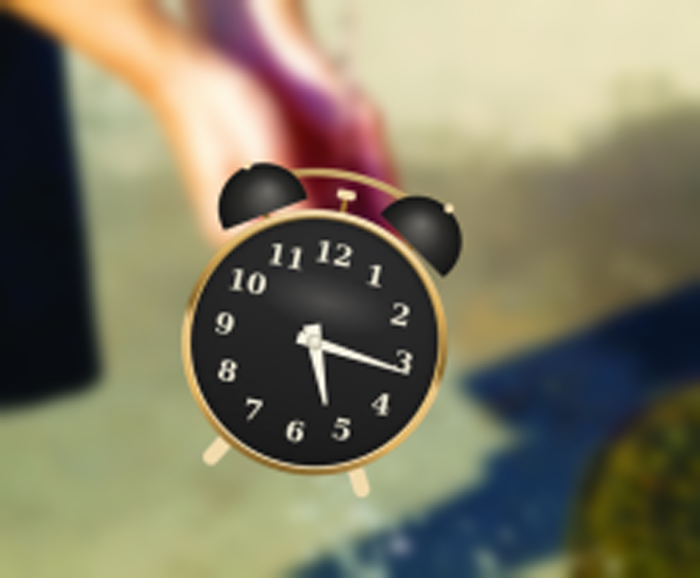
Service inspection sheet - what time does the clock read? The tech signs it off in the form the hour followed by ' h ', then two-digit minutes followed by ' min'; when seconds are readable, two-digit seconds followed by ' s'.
5 h 16 min
